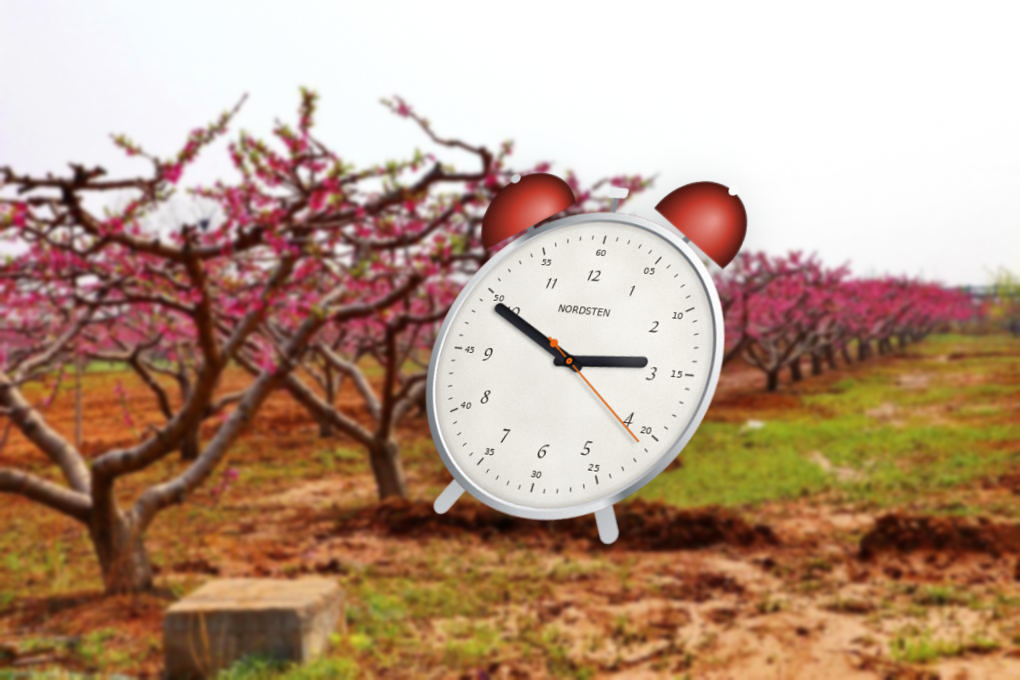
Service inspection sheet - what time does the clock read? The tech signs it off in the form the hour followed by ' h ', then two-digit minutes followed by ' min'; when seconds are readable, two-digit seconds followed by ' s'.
2 h 49 min 21 s
